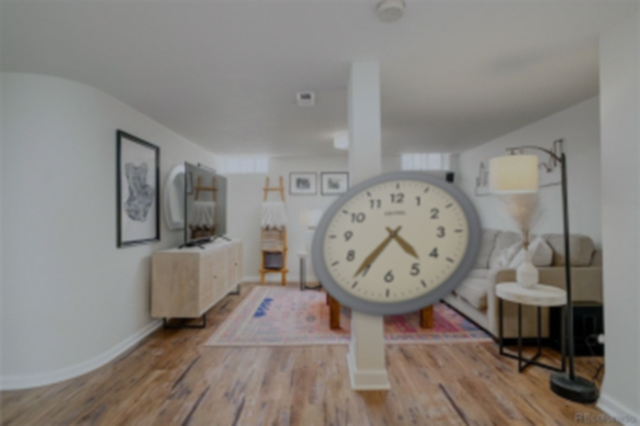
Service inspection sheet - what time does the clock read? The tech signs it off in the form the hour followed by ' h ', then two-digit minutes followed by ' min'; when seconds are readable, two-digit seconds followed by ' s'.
4 h 36 min
